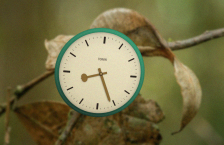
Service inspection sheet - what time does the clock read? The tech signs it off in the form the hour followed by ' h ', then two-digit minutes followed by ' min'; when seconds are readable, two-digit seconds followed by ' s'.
8 h 26 min
